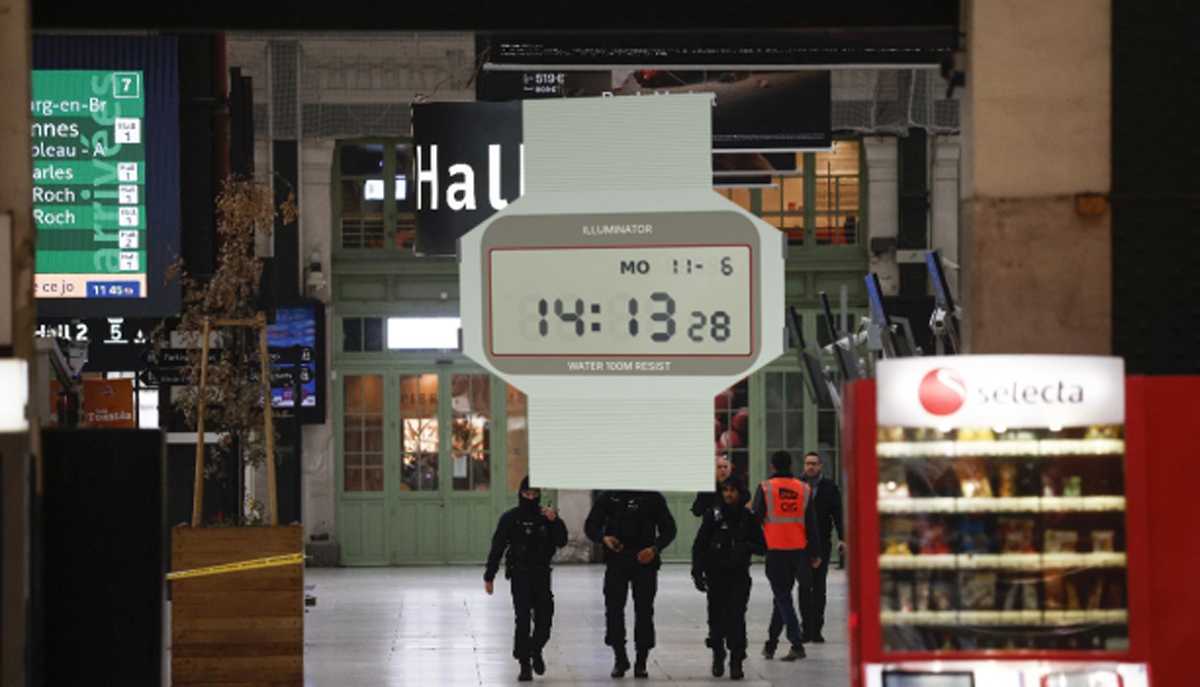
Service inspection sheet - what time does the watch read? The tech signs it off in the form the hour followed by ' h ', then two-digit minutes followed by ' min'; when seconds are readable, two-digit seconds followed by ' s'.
14 h 13 min 28 s
